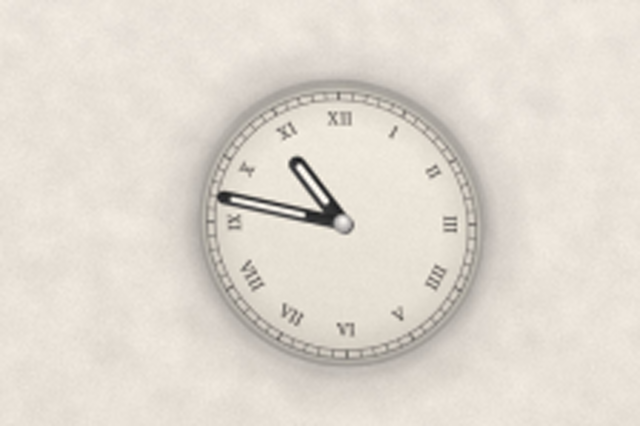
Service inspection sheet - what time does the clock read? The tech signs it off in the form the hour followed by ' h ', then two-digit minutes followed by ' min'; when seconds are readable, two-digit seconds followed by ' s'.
10 h 47 min
